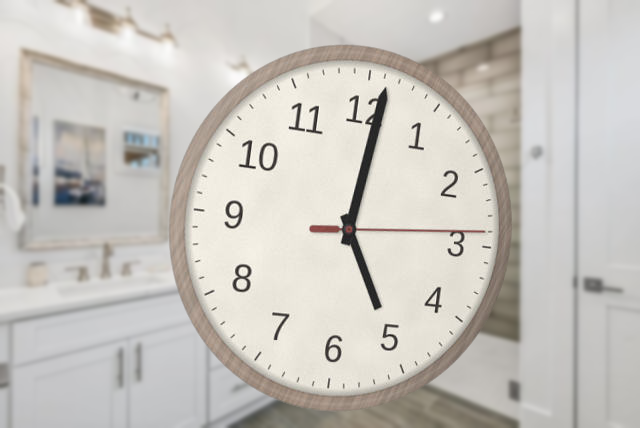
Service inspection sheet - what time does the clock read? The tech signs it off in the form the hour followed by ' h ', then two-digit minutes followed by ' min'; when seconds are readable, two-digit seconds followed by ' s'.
5 h 01 min 14 s
